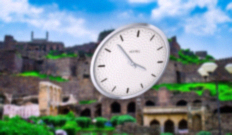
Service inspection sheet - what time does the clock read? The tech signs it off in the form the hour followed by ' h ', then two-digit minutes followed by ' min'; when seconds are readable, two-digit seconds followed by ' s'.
3 h 53 min
